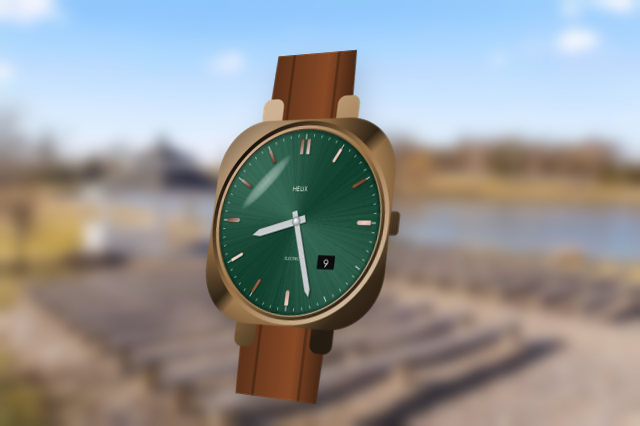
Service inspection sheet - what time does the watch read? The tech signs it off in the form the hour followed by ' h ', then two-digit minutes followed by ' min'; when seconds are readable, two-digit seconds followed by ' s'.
8 h 27 min
